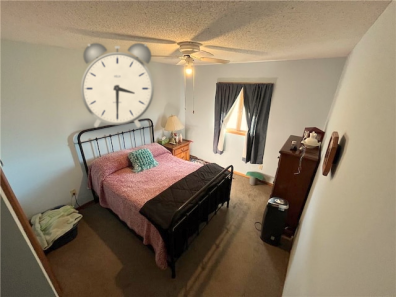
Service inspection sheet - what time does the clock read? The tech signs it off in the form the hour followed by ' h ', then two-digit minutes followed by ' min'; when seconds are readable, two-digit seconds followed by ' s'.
3 h 30 min
